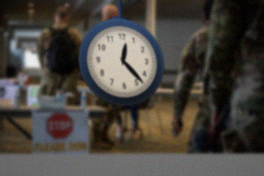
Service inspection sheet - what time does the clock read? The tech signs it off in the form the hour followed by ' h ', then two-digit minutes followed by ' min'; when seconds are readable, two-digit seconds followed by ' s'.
12 h 23 min
